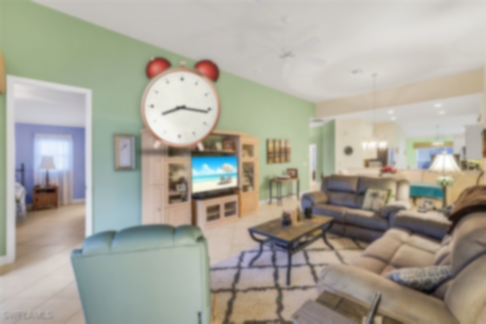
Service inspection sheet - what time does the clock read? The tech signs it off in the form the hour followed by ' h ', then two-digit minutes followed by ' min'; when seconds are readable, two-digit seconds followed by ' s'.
8 h 16 min
